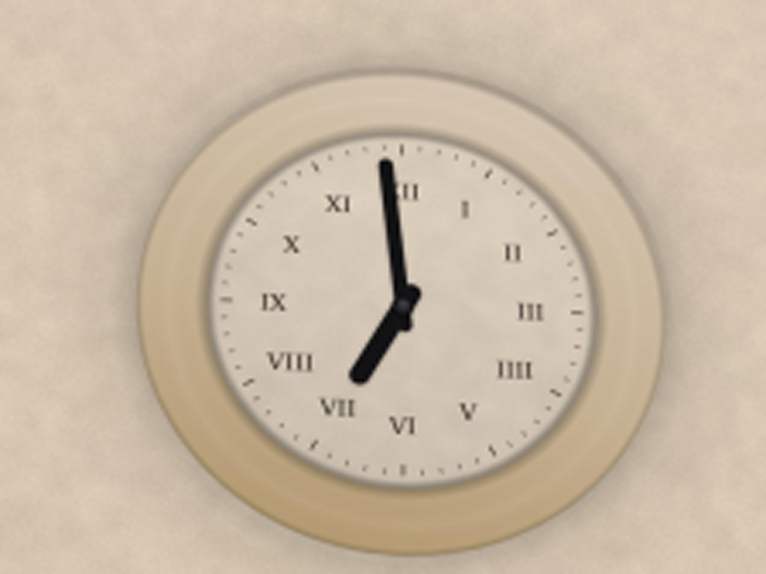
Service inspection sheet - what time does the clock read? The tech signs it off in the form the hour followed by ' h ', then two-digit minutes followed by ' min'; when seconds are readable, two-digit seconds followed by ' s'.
6 h 59 min
